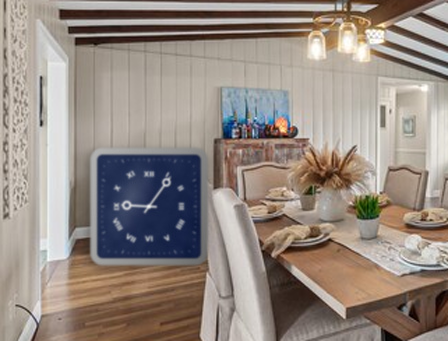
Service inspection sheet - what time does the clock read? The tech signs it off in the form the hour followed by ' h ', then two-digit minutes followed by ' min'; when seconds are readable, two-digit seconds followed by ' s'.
9 h 06 min
